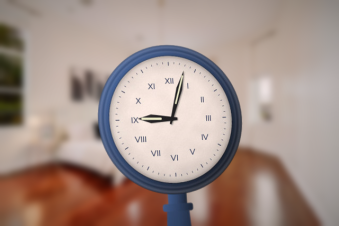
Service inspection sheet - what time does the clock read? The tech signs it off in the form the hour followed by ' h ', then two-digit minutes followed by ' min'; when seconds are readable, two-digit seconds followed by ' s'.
9 h 03 min
